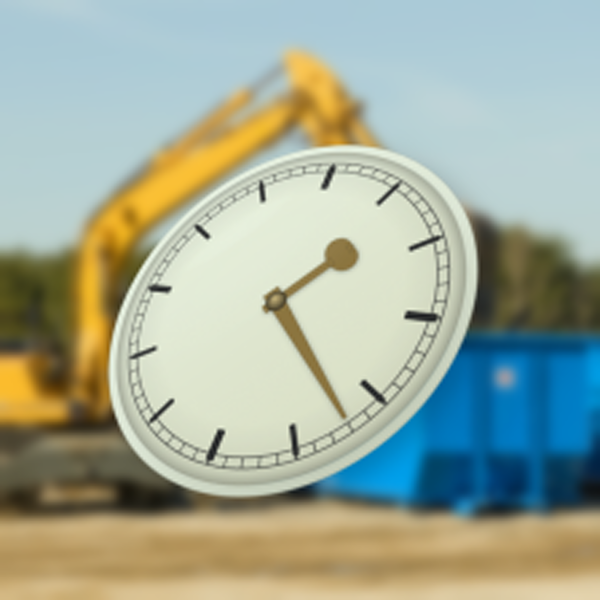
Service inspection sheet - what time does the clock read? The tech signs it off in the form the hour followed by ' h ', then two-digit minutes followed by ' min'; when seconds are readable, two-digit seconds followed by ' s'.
1 h 22 min
